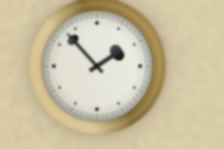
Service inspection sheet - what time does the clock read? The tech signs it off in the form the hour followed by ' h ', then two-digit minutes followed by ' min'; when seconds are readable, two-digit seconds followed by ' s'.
1 h 53 min
